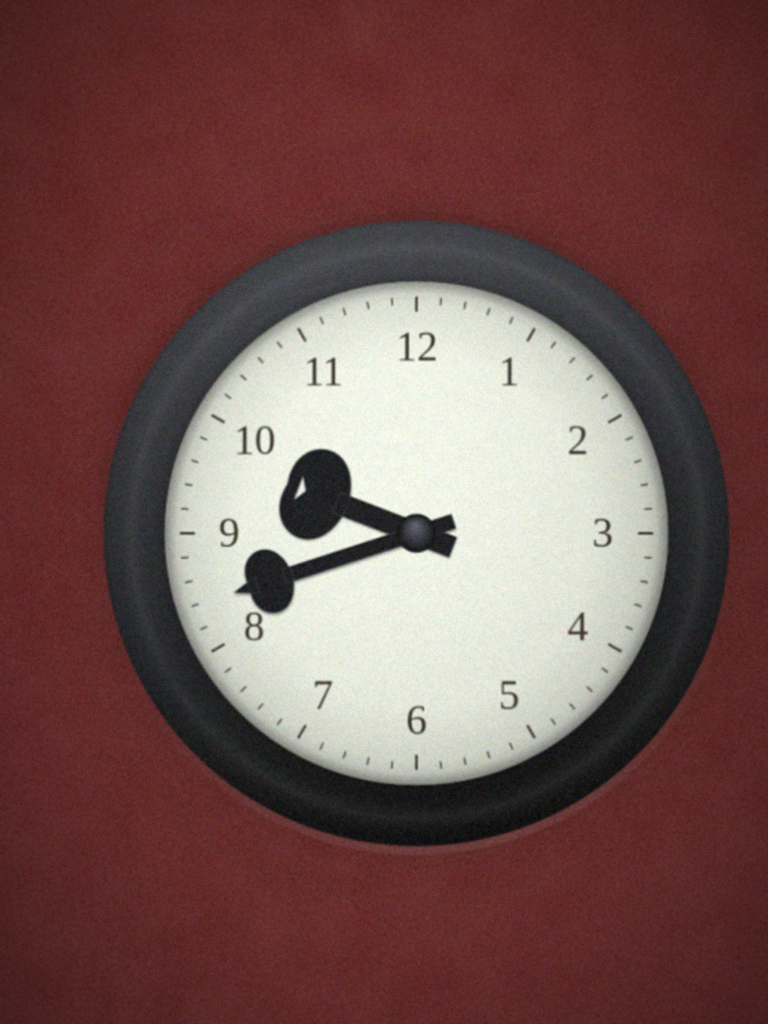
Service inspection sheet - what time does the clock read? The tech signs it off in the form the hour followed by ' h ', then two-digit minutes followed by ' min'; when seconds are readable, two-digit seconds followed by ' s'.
9 h 42 min
